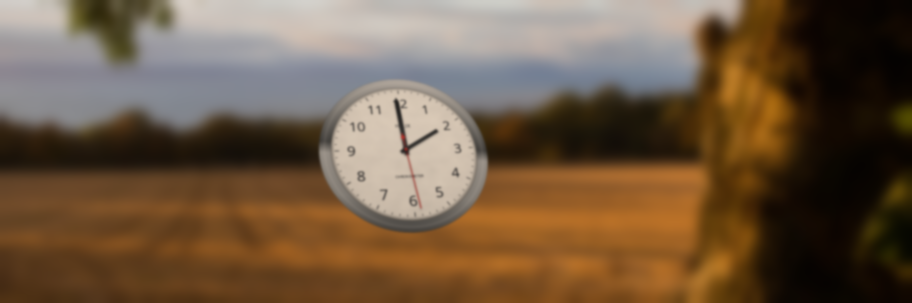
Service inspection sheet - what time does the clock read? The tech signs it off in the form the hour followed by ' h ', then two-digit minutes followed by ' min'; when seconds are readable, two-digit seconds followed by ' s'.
1 h 59 min 29 s
